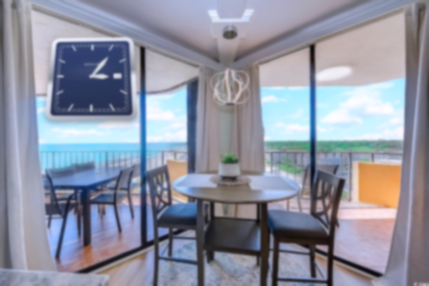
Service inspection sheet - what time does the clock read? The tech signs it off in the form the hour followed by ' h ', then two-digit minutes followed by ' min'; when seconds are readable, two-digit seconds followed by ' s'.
3 h 06 min
